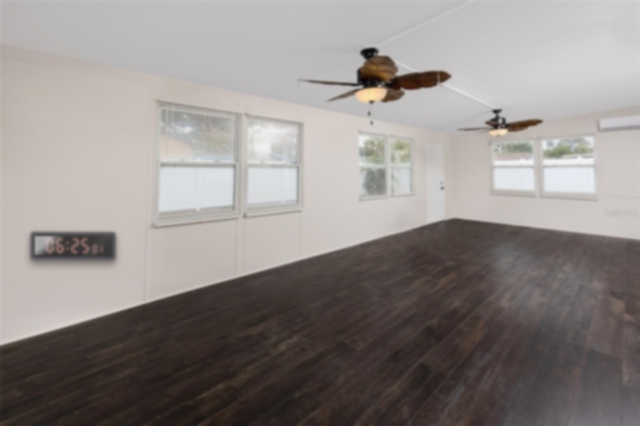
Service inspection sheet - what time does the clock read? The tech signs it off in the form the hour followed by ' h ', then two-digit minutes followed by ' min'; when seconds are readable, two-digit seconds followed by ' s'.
6 h 25 min
